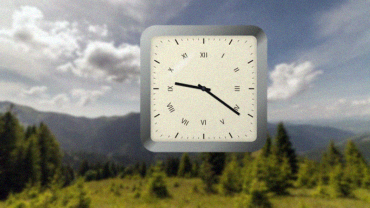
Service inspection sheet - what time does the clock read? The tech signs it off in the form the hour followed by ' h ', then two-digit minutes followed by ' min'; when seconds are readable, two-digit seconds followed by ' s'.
9 h 21 min
